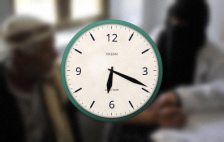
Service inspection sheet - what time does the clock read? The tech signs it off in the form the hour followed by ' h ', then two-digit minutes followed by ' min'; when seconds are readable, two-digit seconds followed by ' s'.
6 h 19 min
